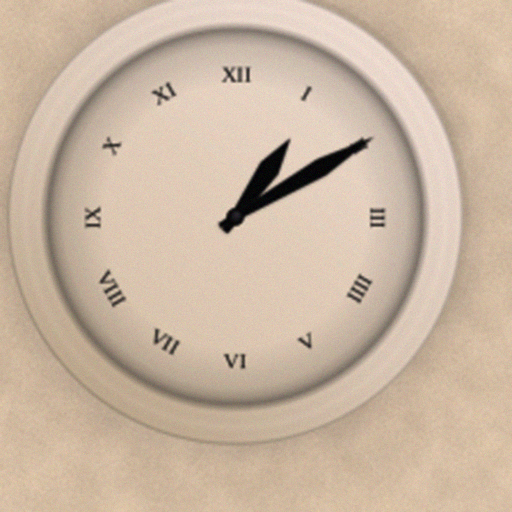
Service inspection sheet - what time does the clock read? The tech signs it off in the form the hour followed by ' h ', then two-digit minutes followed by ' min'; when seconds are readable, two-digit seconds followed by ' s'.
1 h 10 min
